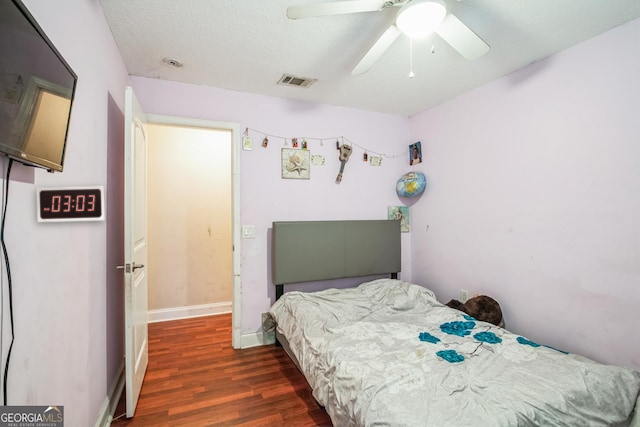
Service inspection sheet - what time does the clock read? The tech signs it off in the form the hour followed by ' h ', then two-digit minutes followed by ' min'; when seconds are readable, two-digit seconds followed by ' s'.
3 h 03 min
